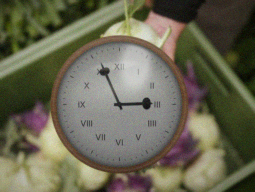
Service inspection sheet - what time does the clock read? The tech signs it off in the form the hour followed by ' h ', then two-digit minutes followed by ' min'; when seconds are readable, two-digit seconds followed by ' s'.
2 h 56 min
